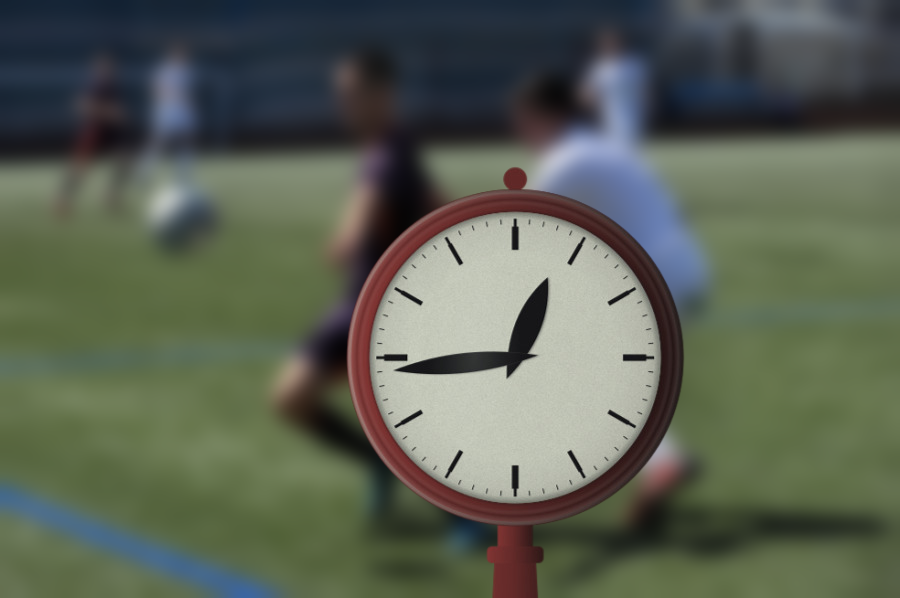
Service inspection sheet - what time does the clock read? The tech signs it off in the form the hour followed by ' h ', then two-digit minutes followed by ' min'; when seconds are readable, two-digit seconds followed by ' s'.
12 h 44 min
